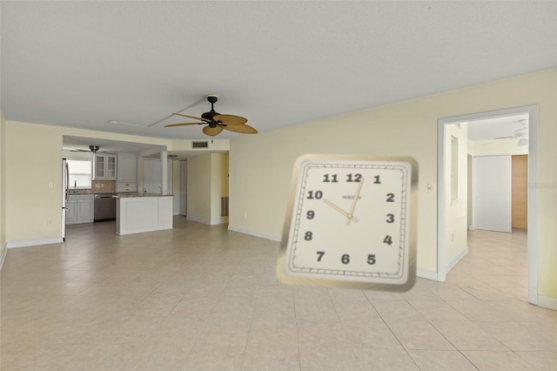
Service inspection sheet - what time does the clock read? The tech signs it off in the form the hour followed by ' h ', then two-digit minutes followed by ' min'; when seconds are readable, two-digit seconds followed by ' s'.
10 h 02 min
